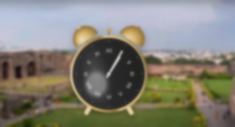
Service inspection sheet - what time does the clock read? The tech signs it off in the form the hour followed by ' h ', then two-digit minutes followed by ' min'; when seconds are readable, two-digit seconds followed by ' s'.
1 h 05 min
